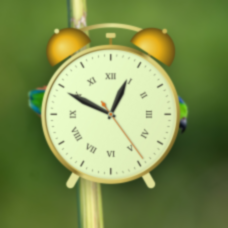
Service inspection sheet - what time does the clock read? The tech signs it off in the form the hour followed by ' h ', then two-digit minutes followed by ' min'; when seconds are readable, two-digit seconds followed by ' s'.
12 h 49 min 24 s
